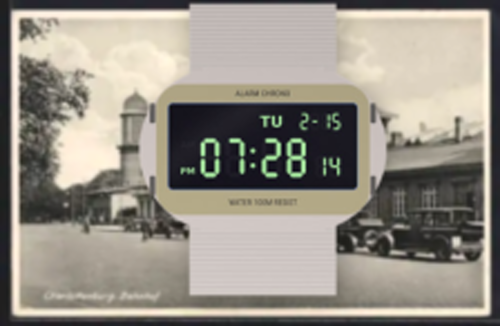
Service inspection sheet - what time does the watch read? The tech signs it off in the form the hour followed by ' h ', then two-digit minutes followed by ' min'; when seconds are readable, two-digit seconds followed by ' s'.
7 h 28 min 14 s
